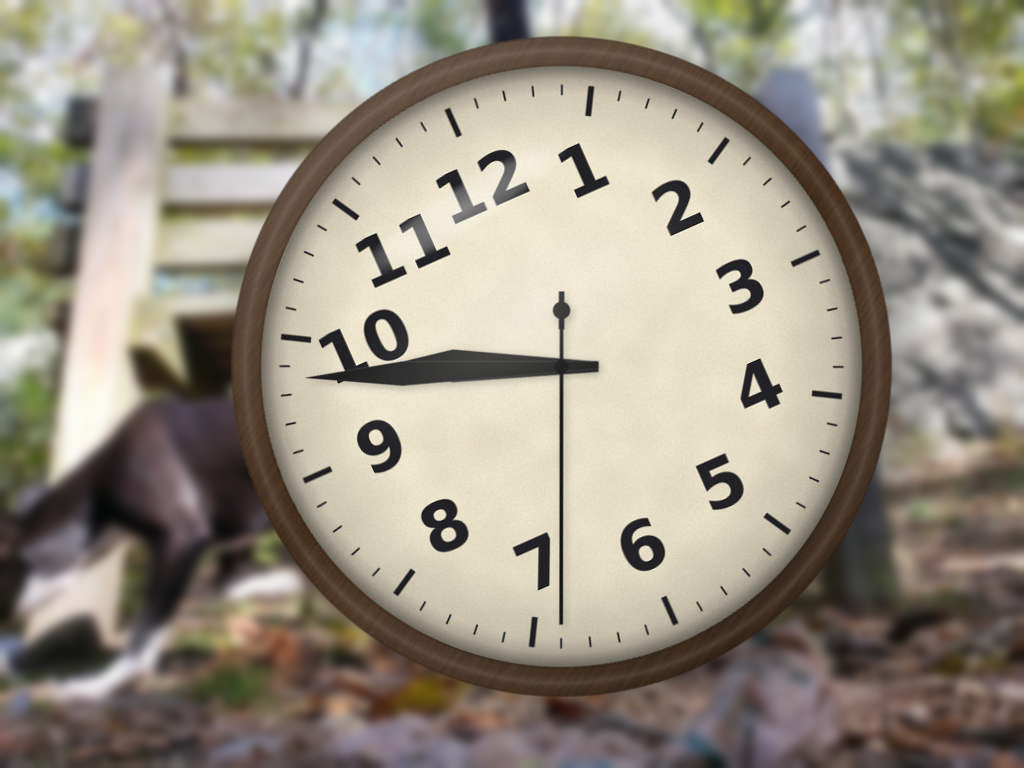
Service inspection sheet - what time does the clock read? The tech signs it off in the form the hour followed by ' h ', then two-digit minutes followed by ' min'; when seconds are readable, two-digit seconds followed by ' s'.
9 h 48 min 34 s
